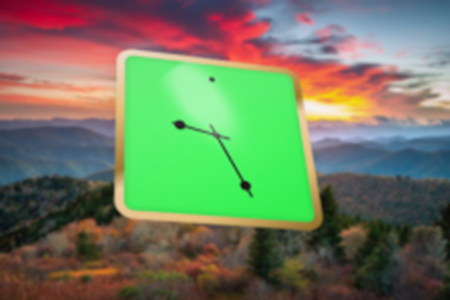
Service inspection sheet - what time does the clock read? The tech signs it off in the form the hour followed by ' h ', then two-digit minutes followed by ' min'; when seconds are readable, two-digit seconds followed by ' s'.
9 h 26 min
